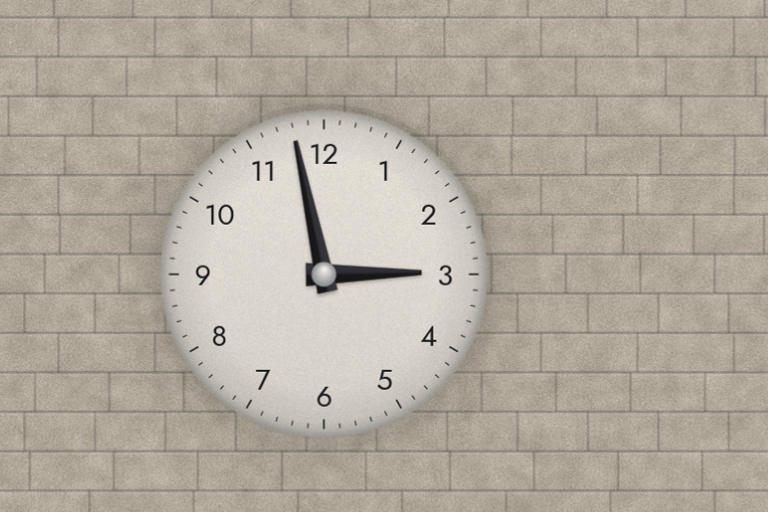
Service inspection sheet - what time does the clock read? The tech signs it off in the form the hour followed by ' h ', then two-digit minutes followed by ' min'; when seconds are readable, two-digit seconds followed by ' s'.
2 h 58 min
